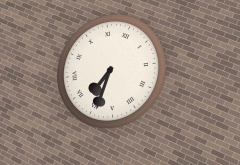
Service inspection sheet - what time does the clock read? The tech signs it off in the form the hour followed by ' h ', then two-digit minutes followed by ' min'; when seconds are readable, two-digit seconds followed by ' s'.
6 h 29 min
